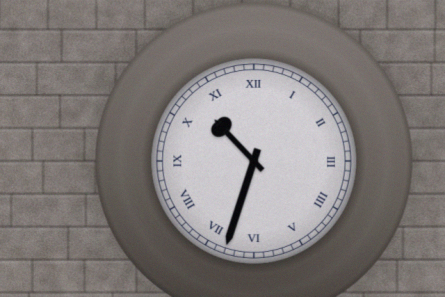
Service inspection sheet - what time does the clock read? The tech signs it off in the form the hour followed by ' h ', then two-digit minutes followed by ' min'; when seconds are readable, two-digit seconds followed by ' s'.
10 h 33 min
